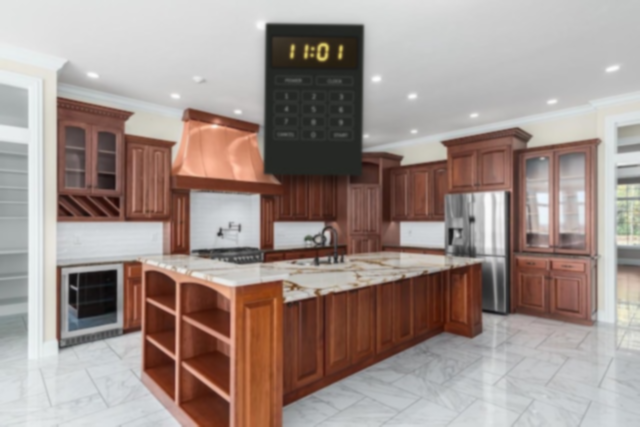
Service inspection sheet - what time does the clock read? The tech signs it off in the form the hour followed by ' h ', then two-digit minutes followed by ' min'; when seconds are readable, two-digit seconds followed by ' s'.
11 h 01 min
